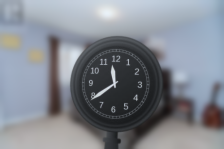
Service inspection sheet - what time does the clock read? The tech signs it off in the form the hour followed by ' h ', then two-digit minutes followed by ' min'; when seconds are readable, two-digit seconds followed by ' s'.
11 h 39 min
